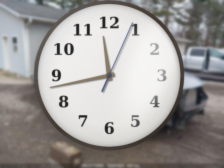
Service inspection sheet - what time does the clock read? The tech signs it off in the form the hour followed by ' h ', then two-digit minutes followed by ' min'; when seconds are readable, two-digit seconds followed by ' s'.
11 h 43 min 04 s
